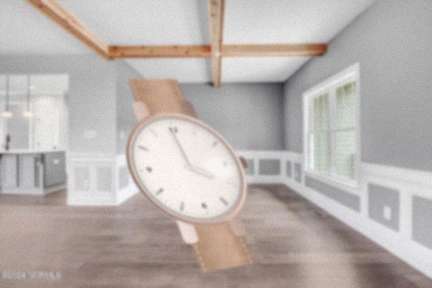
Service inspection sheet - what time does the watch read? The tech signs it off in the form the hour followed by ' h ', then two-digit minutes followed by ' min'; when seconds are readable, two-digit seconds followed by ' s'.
3 h 59 min
